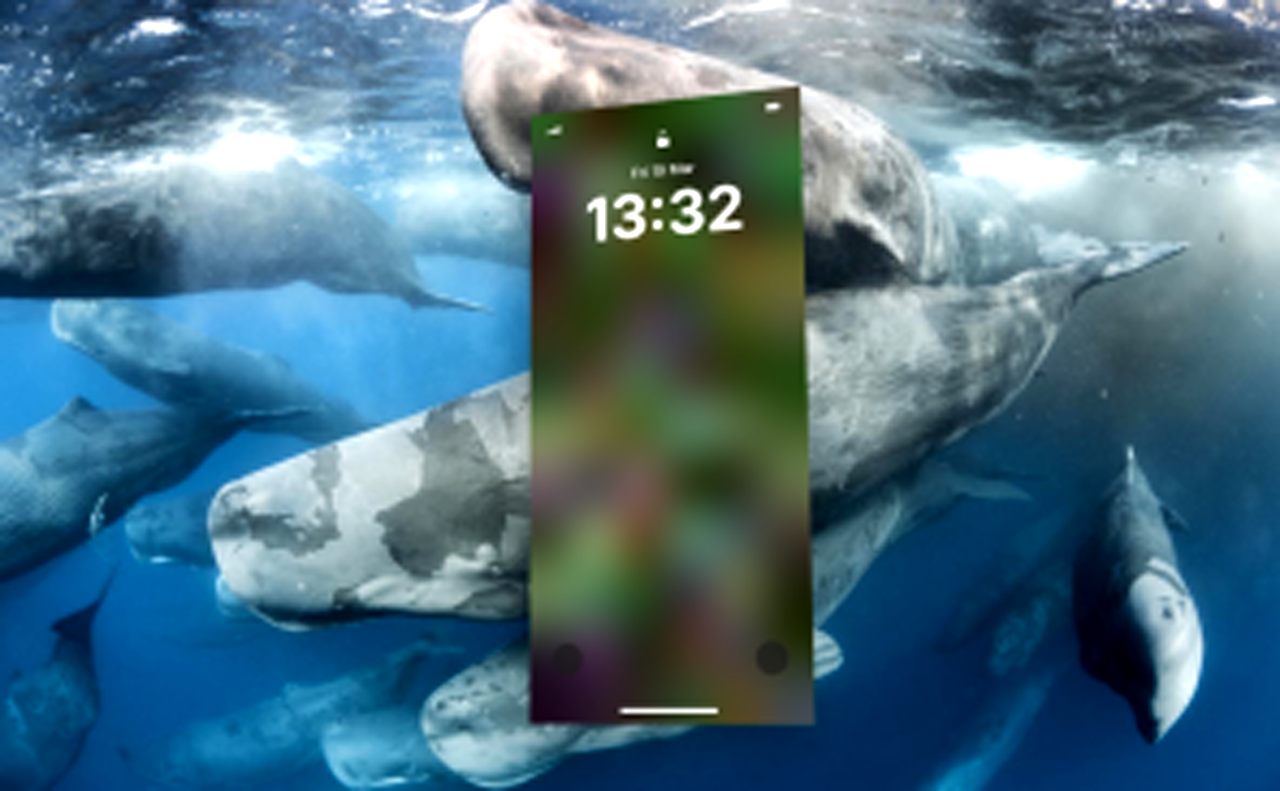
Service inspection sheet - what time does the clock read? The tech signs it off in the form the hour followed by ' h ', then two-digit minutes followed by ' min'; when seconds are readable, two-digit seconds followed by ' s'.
13 h 32 min
